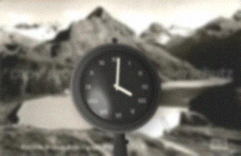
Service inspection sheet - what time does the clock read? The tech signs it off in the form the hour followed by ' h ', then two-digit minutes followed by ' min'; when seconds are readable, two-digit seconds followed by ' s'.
4 h 01 min
